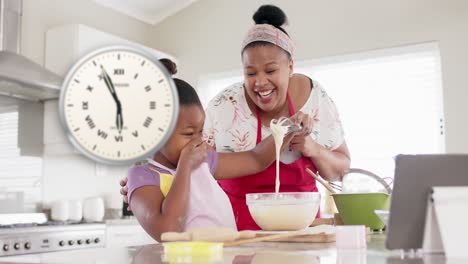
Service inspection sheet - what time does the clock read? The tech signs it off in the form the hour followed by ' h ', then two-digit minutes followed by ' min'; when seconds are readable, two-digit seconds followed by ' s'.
5 h 56 min
